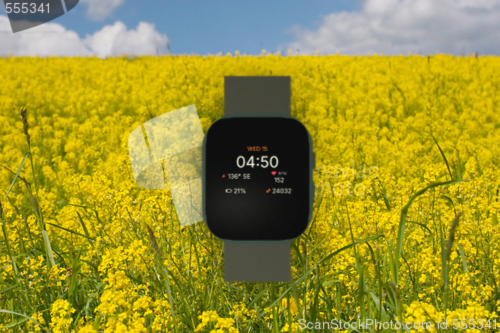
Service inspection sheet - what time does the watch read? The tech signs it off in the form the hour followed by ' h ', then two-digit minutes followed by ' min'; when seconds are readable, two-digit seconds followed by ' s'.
4 h 50 min
